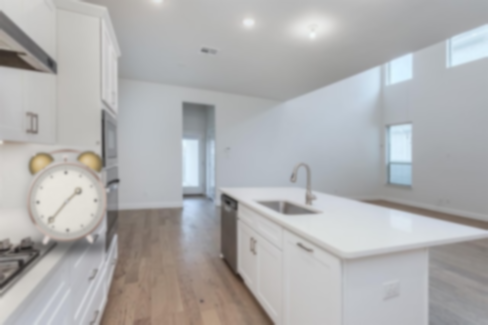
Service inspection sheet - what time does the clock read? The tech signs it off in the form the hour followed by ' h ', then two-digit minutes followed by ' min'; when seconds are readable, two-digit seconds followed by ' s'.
1 h 37 min
